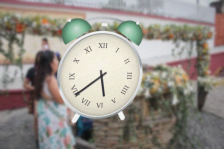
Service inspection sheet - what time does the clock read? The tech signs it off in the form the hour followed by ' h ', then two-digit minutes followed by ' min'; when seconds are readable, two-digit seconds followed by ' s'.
5 h 39 min
